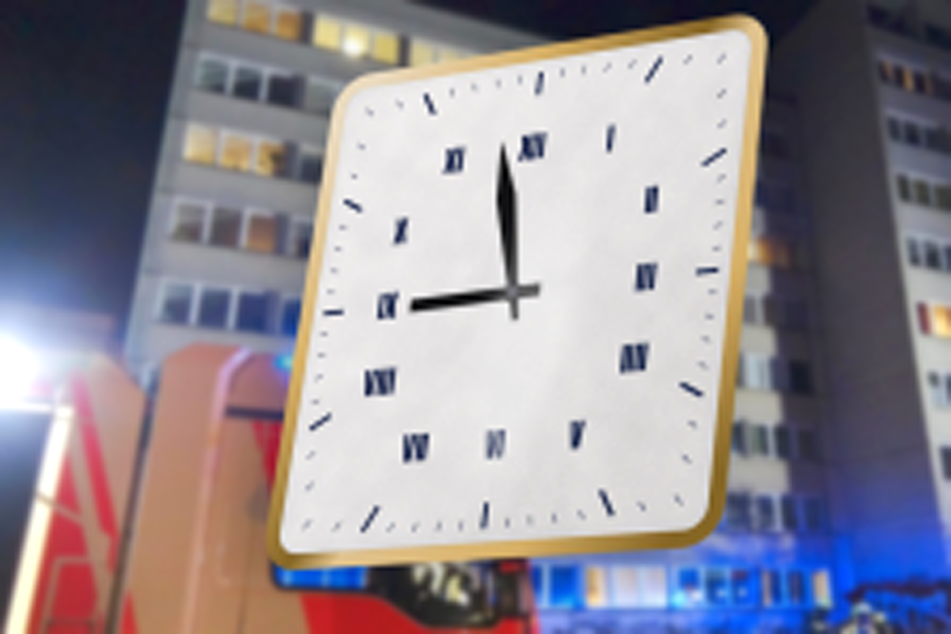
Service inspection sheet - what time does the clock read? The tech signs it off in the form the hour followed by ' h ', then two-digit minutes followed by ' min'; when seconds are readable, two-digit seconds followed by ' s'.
8 h 58 min
